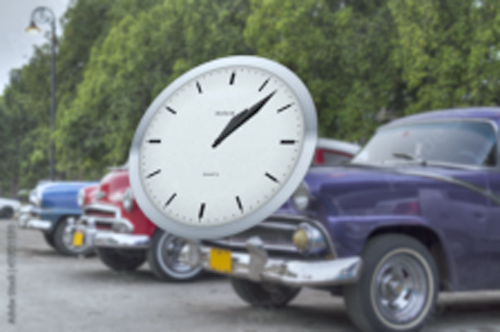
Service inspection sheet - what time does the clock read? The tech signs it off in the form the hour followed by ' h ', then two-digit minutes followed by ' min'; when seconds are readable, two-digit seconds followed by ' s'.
1 h 07 min
